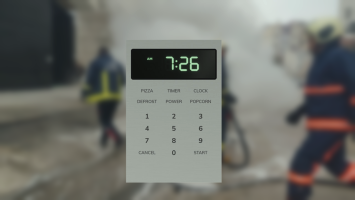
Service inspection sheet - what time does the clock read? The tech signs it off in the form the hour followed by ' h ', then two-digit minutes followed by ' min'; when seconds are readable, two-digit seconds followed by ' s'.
7 h 26 min
